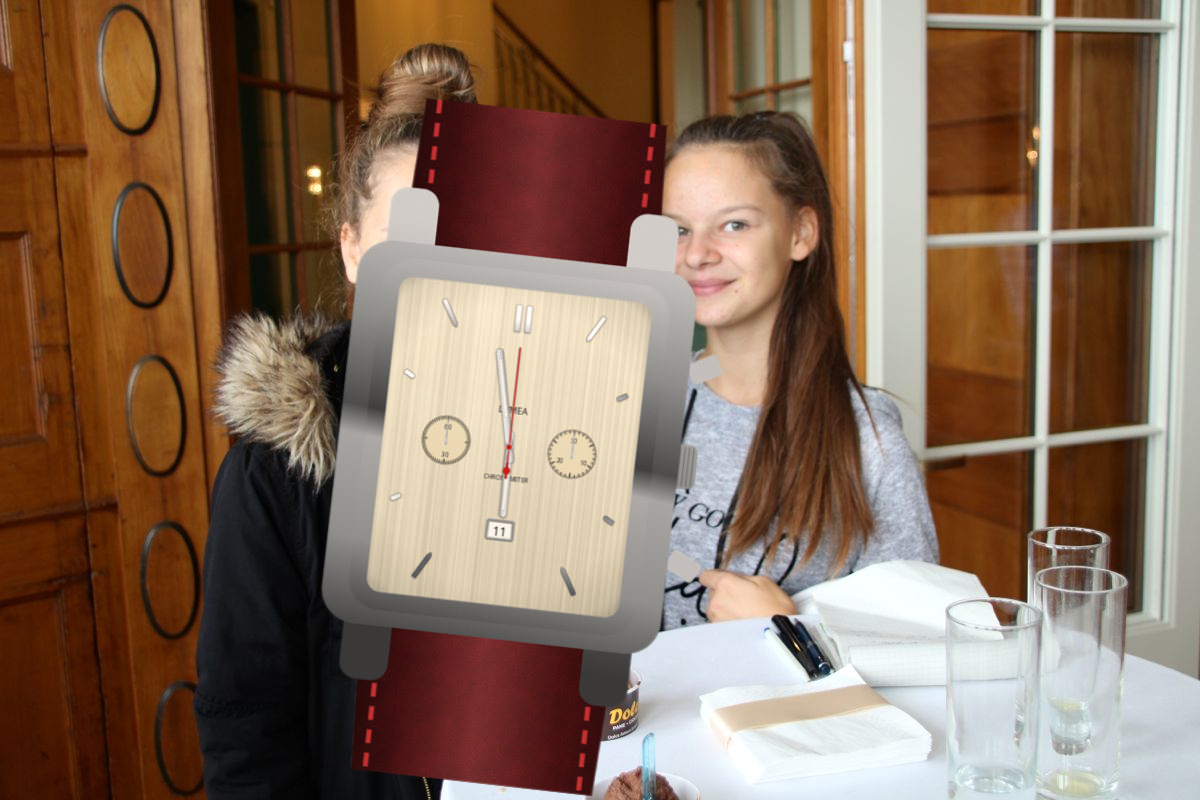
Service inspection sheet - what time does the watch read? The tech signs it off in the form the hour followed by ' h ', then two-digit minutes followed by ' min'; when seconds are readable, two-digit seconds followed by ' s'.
5 h 58 min
